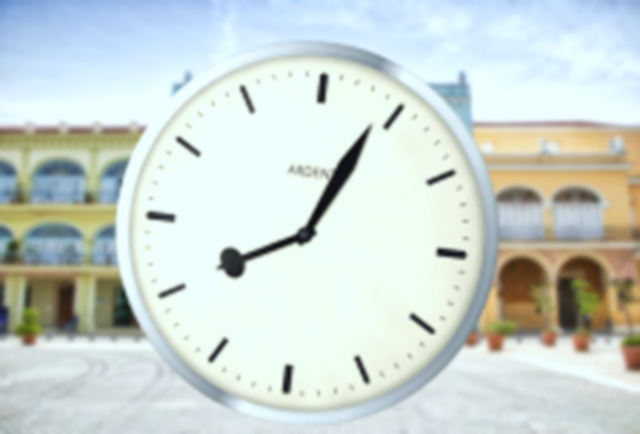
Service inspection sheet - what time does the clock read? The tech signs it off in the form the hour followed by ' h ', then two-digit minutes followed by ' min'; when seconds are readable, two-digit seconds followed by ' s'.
8 h 04 min
